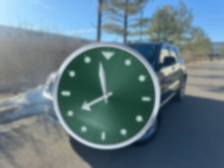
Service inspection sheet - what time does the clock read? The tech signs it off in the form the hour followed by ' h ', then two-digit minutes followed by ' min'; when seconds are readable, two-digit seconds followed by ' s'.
7 h 58 min
